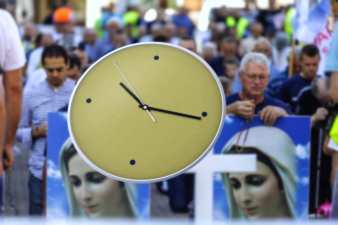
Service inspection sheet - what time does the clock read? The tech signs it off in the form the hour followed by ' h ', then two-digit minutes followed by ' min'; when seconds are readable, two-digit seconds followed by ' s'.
10 h 15 min 53 s
